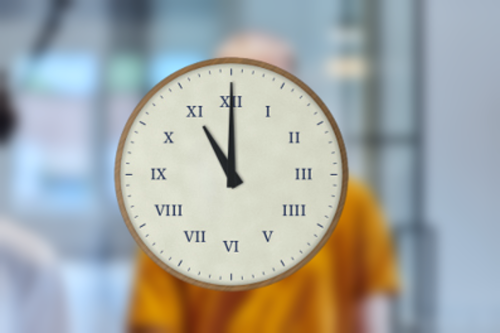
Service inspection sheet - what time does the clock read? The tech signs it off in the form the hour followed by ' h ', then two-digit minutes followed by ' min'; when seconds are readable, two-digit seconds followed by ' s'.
11 h 00 min
